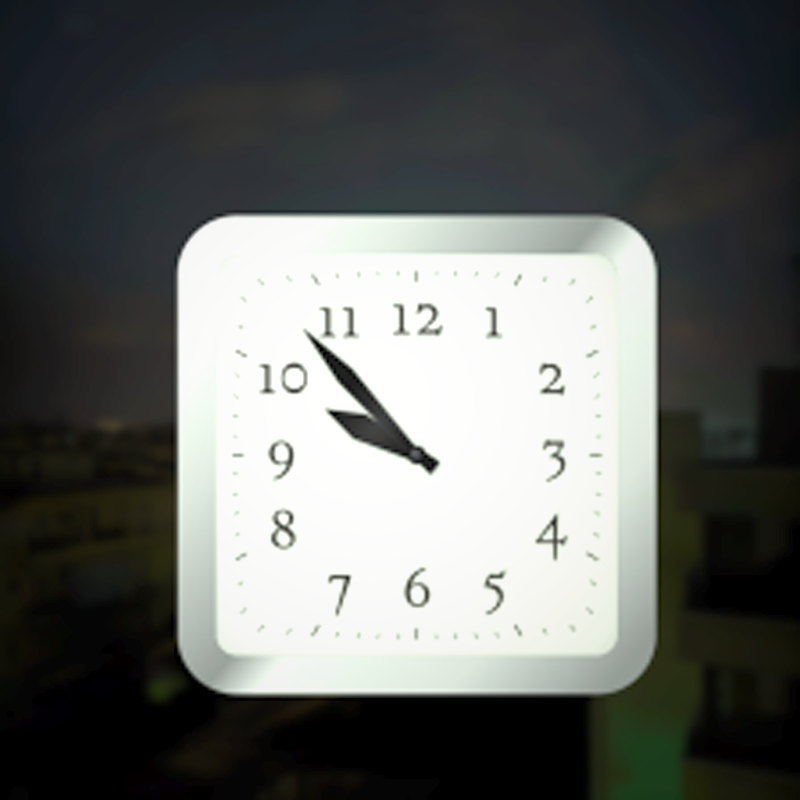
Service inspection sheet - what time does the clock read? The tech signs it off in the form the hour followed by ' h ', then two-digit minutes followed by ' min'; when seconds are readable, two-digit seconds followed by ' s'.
9 h 53 min
